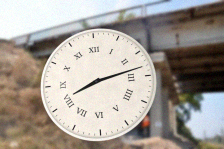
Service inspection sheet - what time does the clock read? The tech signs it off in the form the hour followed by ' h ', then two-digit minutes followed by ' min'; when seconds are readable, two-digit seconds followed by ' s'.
8 h 13 min
